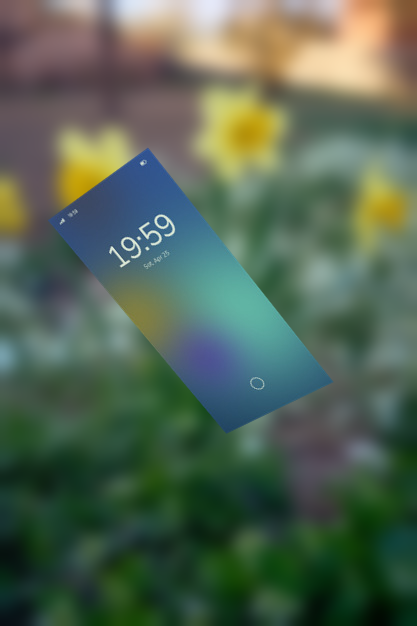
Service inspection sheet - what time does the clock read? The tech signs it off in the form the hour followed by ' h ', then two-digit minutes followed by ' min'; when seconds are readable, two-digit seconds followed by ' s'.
19 h 59 min
